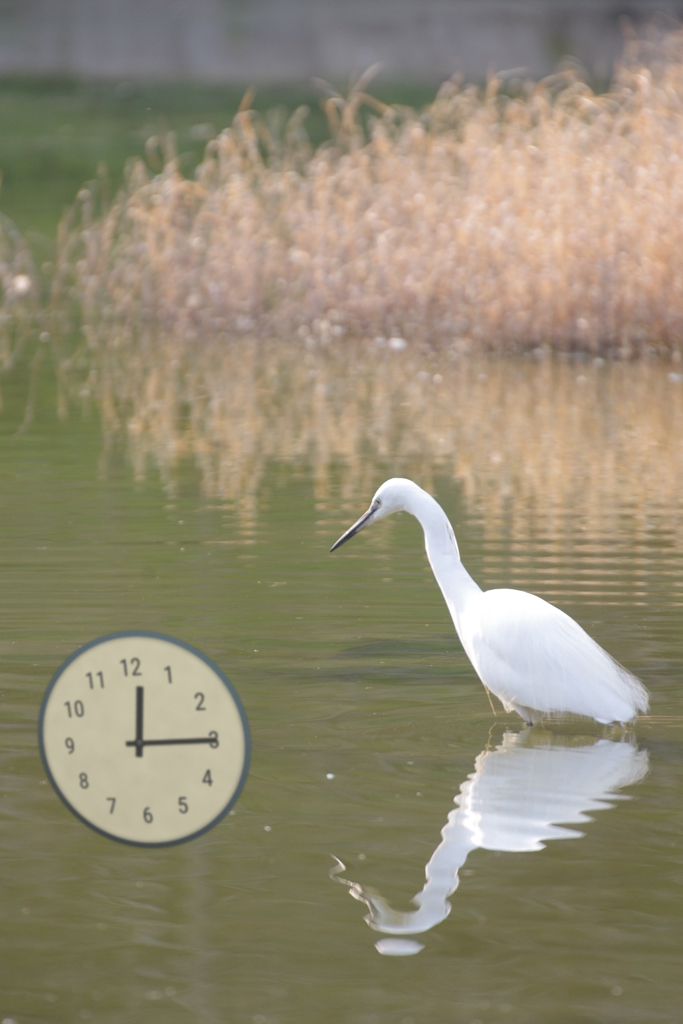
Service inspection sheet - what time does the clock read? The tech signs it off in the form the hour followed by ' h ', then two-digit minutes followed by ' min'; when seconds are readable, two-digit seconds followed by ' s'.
12 h 15 min
